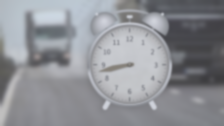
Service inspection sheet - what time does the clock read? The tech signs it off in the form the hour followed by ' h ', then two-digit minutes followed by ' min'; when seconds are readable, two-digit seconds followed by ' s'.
8 h 43 min
